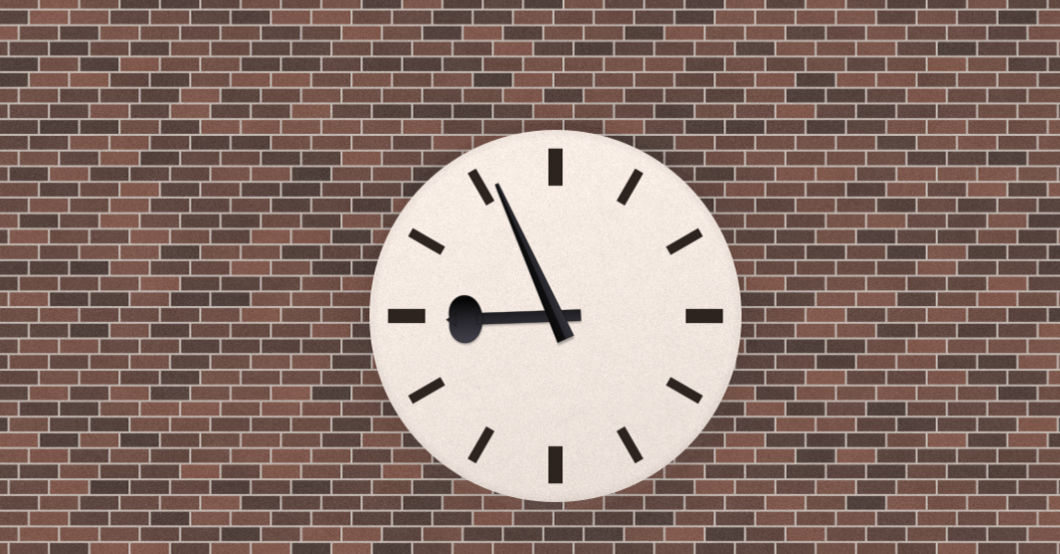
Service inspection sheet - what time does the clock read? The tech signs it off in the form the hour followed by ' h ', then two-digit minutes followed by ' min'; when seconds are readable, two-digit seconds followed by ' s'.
8 h 56 min
